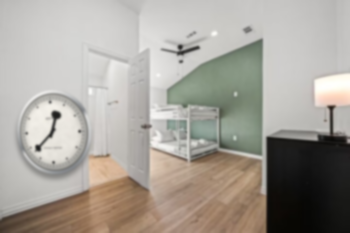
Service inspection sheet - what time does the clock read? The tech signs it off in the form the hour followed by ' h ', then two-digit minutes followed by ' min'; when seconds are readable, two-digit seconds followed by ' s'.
12 h 38 min
